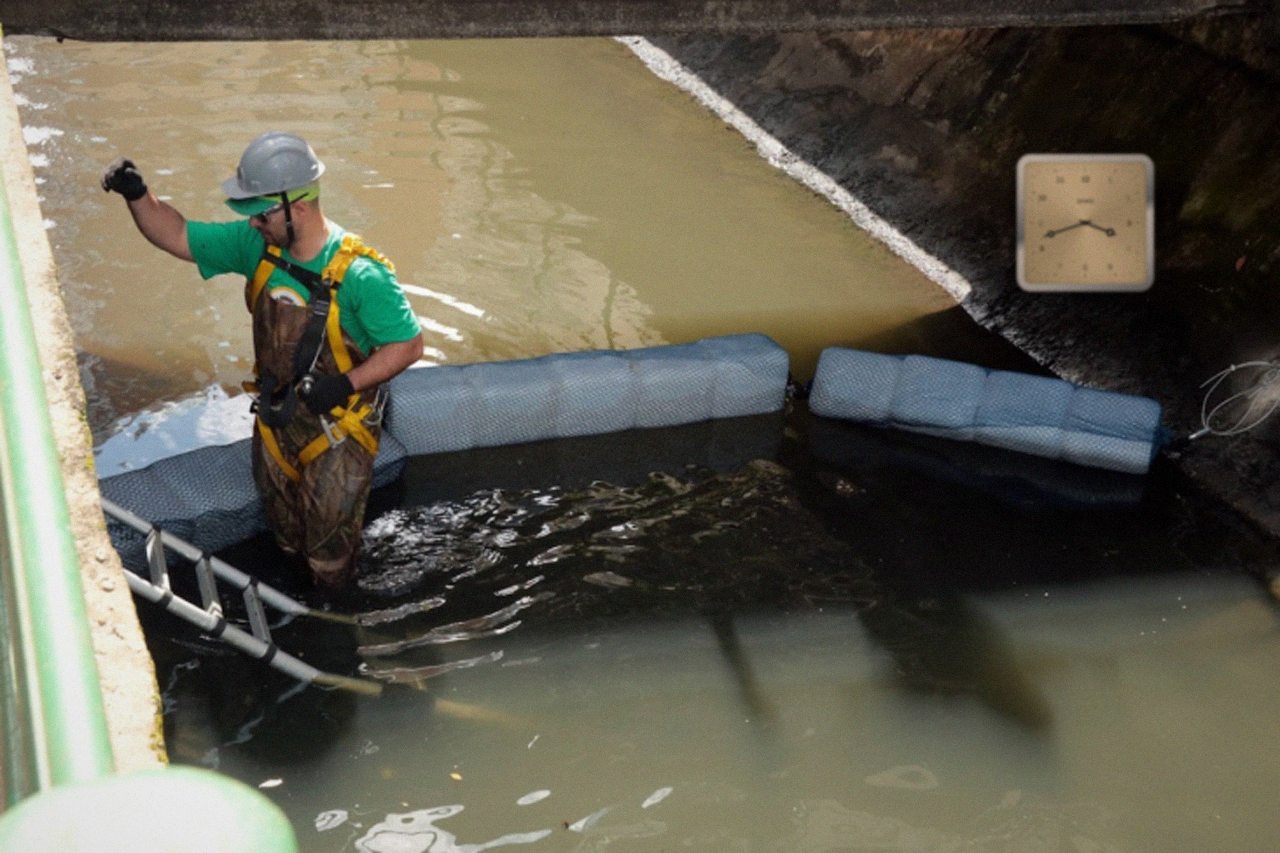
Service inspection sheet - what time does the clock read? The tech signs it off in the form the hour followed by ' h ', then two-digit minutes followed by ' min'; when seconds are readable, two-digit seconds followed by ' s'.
3 h 42 min
